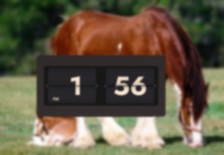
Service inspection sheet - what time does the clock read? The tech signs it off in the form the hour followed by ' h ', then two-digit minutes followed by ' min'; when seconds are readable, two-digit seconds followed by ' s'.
1 h 56 min
